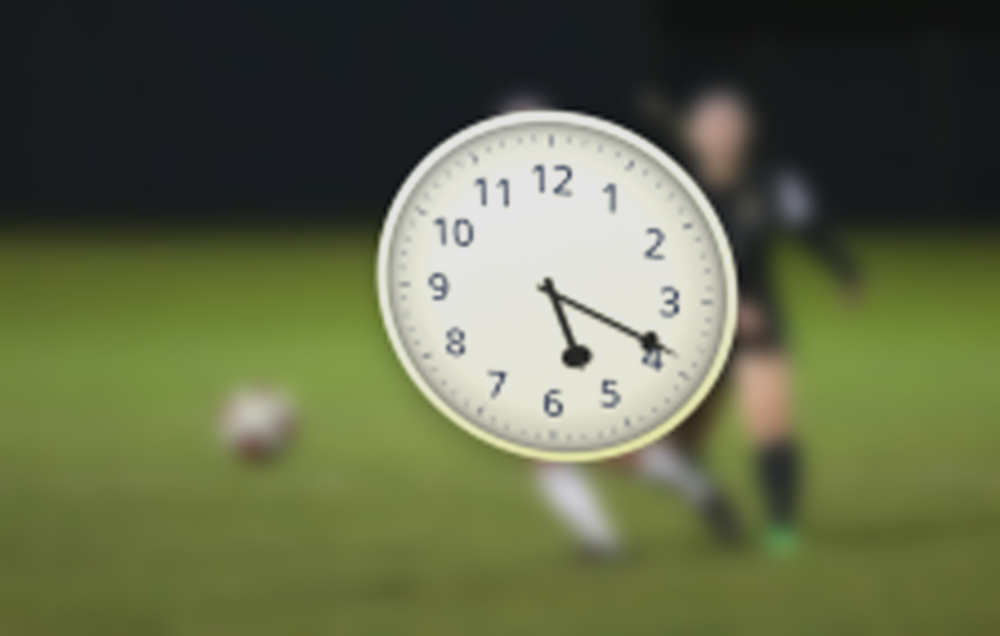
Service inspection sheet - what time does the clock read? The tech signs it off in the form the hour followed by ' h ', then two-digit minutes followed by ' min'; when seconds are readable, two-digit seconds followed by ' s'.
5 h 19 min
